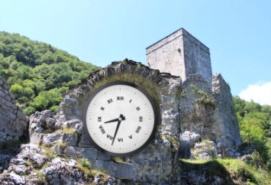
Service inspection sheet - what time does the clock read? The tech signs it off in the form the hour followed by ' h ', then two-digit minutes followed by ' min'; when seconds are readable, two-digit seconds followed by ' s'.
8 h 33 min
